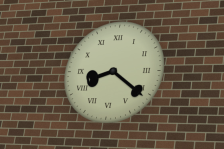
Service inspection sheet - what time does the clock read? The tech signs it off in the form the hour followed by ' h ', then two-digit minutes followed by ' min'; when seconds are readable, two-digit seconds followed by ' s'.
8 h 21 min
